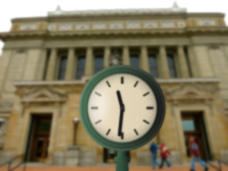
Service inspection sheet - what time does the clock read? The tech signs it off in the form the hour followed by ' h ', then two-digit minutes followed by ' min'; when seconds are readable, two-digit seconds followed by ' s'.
11 h 31 min
